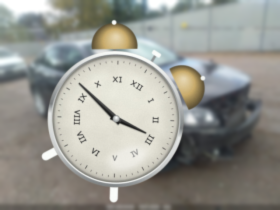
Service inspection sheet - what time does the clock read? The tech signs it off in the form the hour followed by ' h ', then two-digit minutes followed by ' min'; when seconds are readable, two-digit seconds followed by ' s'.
2 h 47 min
